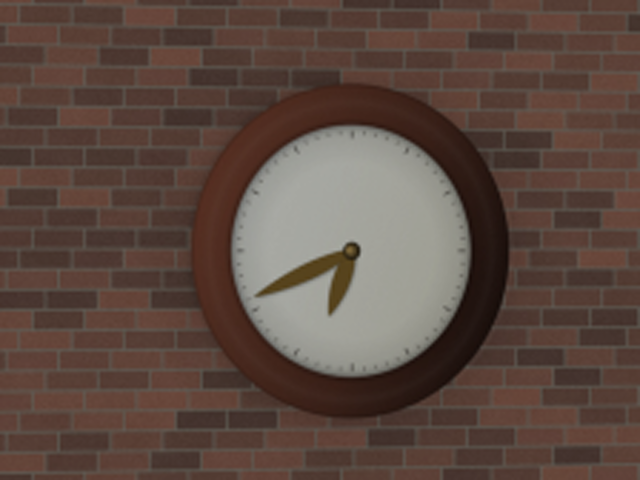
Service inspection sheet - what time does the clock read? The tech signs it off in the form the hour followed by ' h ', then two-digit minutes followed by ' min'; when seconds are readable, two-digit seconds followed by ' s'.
6 h 41 min
